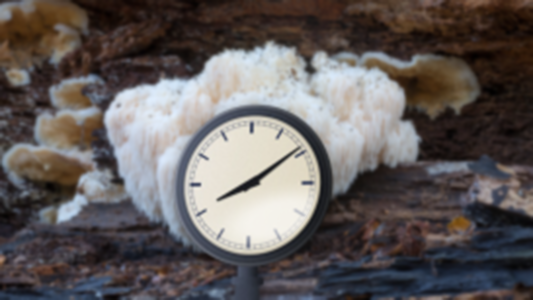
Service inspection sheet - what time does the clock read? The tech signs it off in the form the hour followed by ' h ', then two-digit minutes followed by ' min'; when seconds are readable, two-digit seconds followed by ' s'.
8 h 09 min
